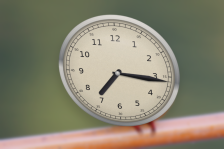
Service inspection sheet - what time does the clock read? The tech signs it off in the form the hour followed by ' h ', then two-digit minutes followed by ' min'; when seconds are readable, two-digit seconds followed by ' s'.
7 h 16 min
